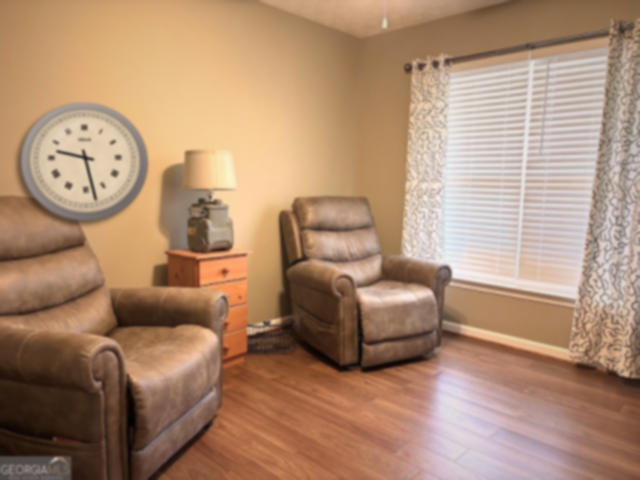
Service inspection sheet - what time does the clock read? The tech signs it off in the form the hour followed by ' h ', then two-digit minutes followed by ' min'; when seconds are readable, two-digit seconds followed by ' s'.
9 h 28 min
